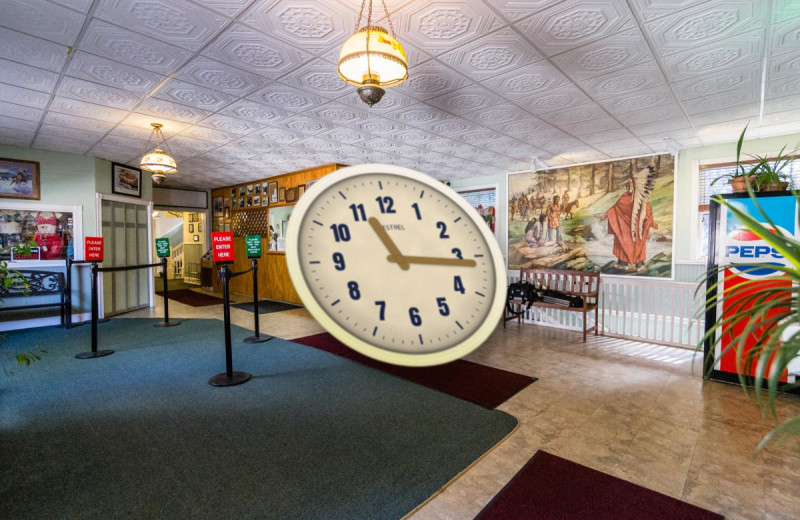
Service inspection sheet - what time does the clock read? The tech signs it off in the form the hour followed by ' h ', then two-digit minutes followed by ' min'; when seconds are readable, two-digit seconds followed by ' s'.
11 h 16 min
